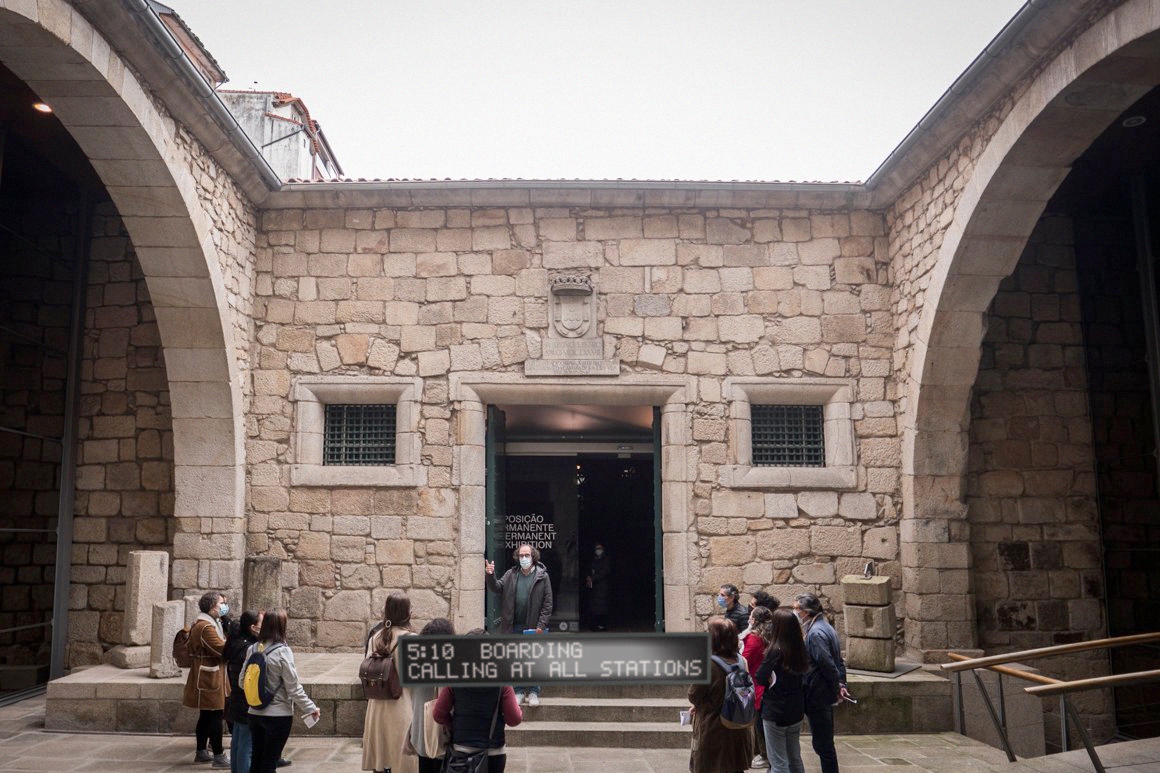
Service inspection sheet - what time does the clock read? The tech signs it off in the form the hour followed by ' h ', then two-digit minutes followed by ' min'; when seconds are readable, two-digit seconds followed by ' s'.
5 h 10 min
